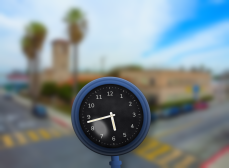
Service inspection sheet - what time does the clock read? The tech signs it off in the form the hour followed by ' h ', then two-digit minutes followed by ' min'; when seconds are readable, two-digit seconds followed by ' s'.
5 h 43 min
